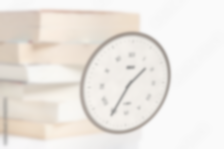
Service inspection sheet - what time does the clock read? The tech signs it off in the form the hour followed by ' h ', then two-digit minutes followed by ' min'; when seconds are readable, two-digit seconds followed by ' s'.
1 h 35 min
